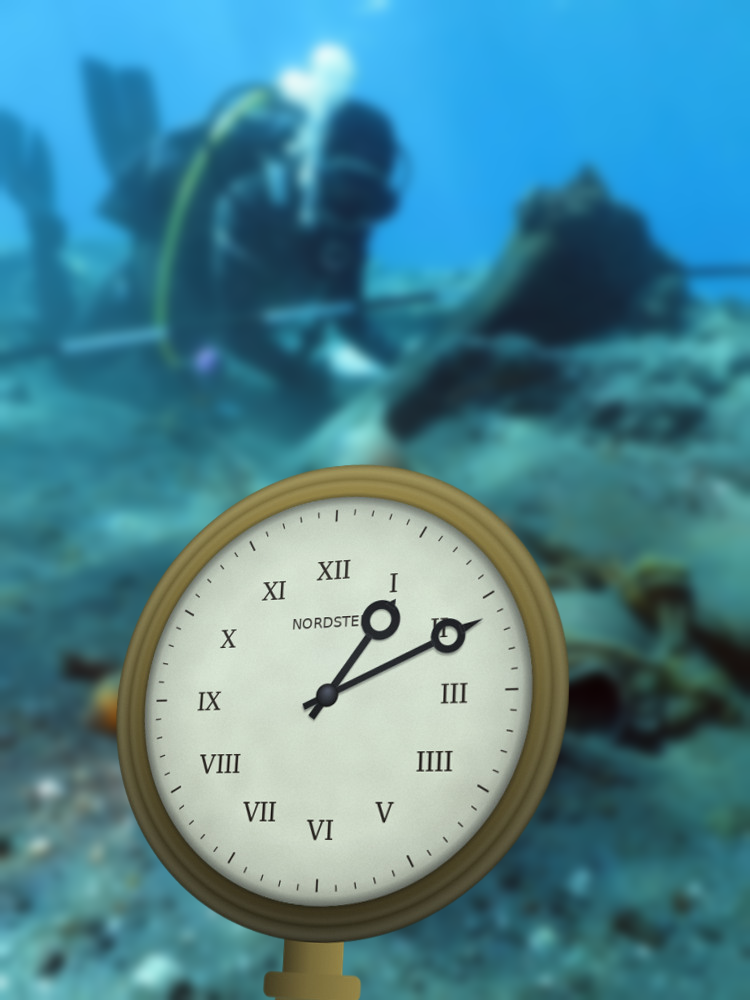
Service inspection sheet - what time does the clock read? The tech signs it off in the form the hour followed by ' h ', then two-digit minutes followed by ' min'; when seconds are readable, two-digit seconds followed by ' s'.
1 h 11 min
